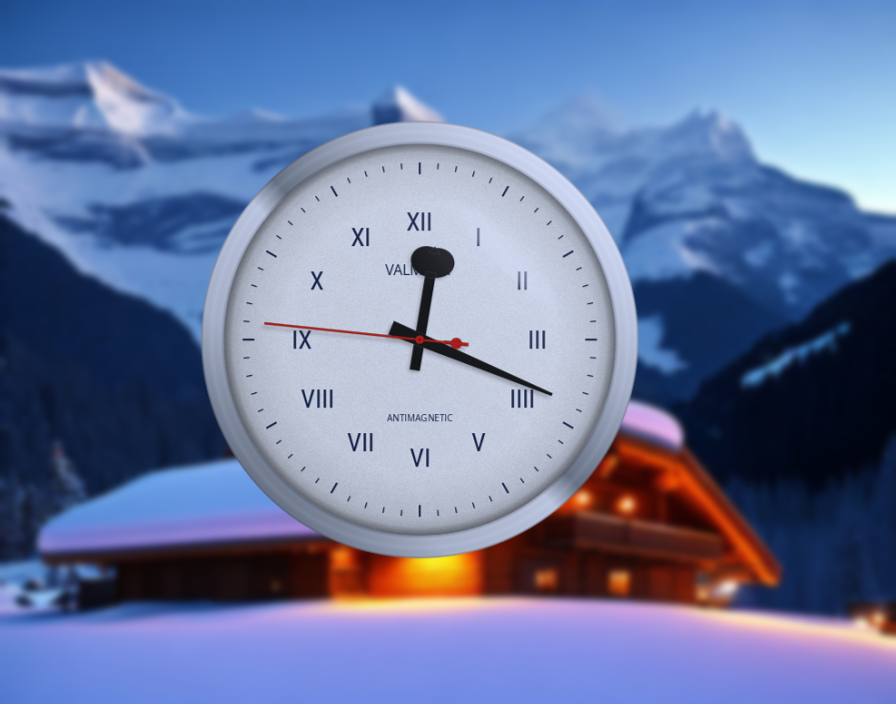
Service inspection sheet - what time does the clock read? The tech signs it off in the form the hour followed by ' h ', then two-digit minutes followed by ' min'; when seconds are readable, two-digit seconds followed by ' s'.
12 h 18 min 46 s
